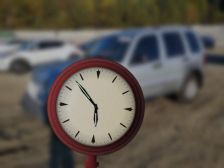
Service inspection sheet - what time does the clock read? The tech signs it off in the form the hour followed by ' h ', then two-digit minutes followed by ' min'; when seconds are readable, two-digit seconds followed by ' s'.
5 h 53 min
